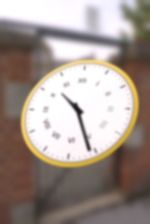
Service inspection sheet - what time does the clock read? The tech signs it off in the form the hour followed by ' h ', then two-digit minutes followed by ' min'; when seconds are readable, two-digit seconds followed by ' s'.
10 h 26 min
